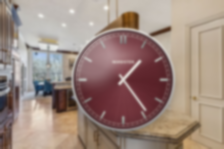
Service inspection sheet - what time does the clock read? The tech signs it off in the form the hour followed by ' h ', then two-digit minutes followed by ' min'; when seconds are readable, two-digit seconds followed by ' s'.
1 h 24 min
